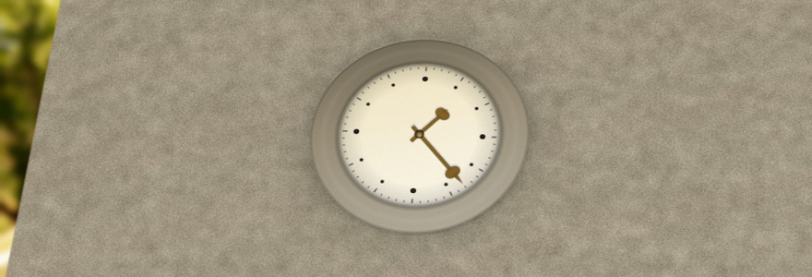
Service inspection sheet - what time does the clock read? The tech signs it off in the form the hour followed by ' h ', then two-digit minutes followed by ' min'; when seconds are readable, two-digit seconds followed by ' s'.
1 h 23 min
